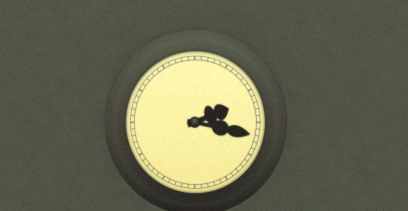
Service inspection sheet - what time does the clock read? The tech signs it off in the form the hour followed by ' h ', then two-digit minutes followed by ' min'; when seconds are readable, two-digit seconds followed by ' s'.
2 h 17 min
